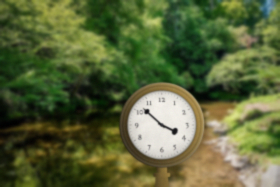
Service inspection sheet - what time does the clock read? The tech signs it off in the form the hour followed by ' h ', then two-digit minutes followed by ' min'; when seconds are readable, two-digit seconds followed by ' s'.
3 h 52 min
